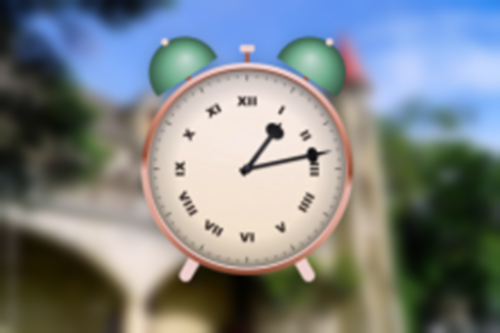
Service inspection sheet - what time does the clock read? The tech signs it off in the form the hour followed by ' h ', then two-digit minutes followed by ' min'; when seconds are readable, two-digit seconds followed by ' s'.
1 h 13 min
